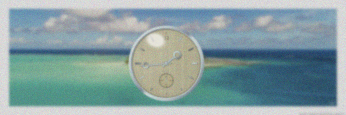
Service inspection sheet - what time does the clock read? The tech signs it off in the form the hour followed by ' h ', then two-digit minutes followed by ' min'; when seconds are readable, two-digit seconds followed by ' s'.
1 h 44 min
